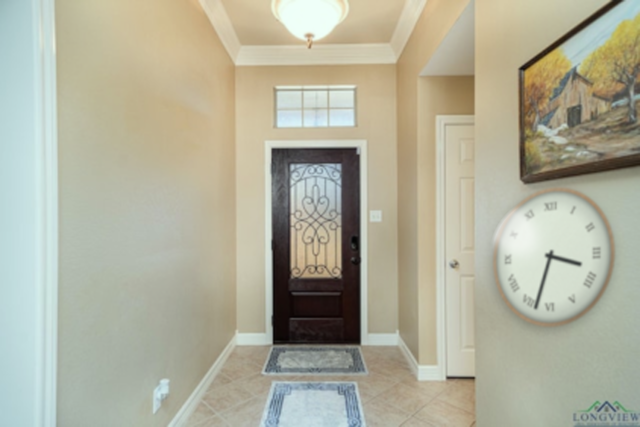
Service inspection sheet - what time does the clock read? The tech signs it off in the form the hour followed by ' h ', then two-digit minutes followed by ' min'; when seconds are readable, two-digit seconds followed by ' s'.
3 h 33 min
